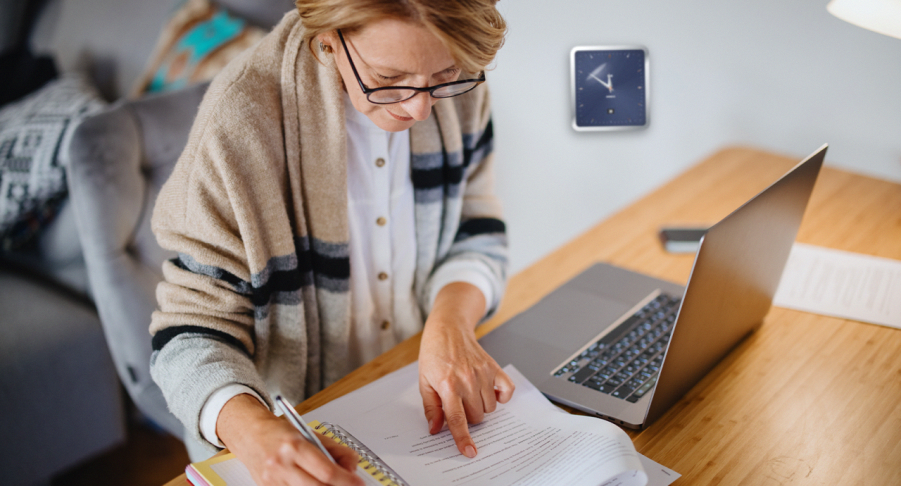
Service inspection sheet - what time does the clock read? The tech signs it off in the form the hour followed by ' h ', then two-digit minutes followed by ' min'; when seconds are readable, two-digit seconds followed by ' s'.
11 h 51 min
